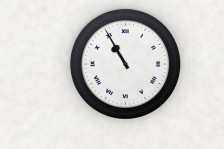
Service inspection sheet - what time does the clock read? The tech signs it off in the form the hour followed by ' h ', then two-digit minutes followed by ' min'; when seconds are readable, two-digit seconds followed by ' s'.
10 h 55 min
